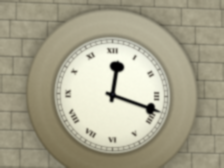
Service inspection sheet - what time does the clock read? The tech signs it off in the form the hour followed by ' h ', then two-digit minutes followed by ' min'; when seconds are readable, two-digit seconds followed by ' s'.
12 h 18 min
